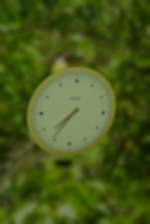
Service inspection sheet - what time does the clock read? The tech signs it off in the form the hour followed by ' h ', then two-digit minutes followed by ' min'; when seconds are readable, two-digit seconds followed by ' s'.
7 h 36 min
